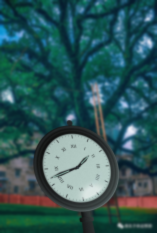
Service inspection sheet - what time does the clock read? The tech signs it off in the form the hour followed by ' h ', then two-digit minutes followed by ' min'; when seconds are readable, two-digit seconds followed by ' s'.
1 h 42 min
